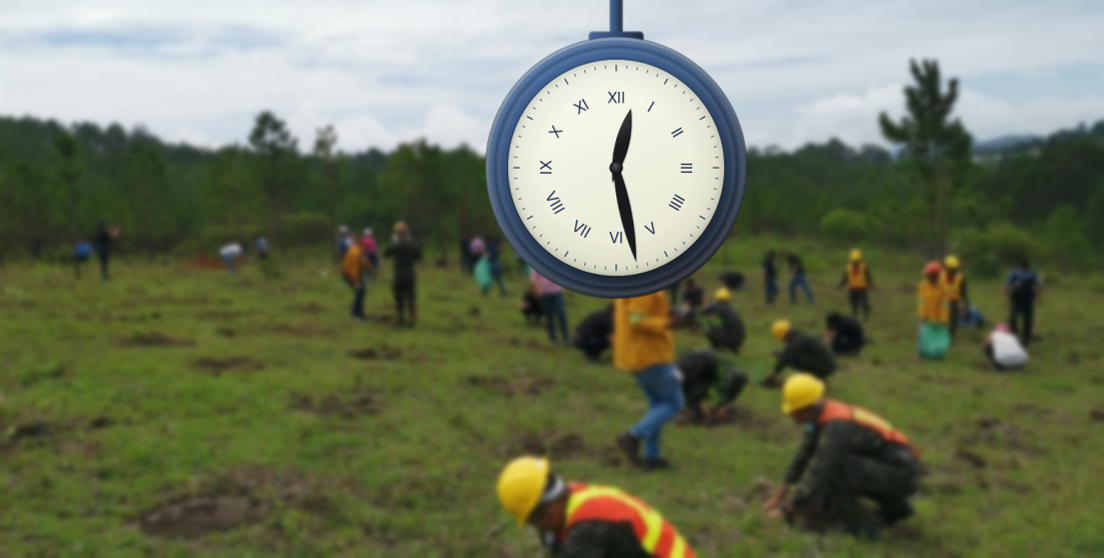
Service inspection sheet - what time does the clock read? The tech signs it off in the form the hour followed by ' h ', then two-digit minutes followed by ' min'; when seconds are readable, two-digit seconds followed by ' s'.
12 h 28 min
